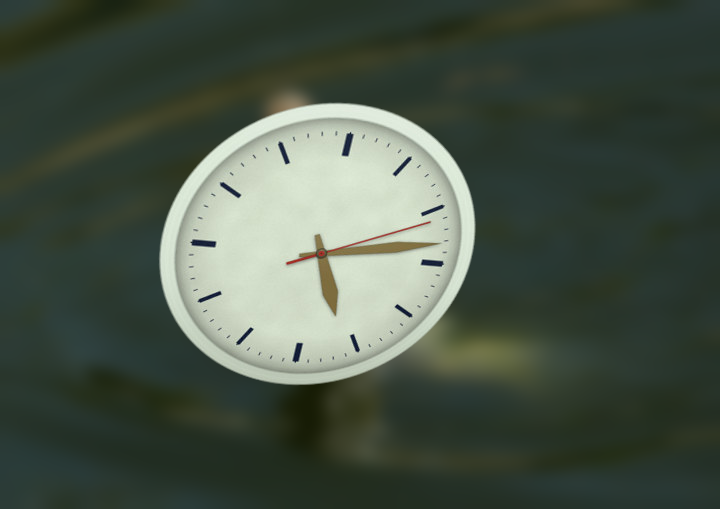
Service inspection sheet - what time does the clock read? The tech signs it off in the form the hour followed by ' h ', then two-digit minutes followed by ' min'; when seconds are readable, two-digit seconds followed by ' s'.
5 h 13 min 11 s
